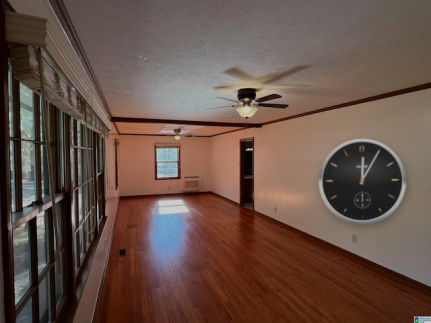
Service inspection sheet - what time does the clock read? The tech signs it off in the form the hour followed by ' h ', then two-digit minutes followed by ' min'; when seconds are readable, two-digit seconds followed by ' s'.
12 h 05 min
